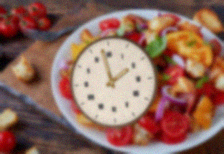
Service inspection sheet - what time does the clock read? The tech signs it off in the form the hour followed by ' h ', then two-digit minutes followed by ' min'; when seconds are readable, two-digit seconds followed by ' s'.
1 h 58 min
